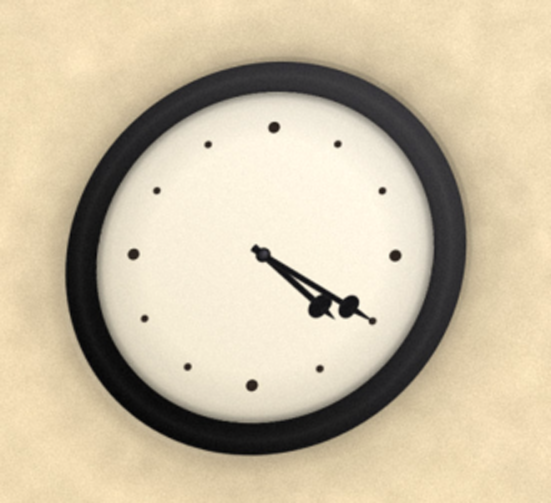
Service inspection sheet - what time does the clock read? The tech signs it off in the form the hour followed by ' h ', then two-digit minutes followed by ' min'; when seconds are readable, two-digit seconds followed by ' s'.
4 h 20 min
